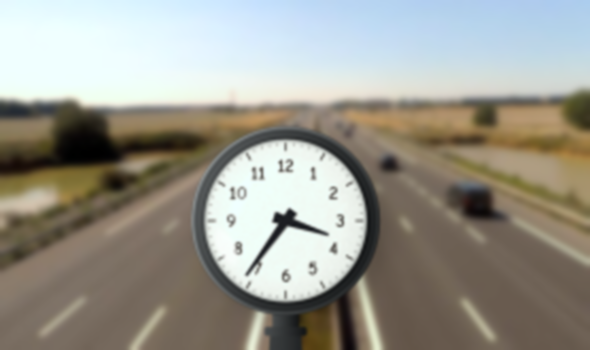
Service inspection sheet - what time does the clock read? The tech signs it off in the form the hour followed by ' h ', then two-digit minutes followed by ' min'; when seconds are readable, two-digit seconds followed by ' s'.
3 h 36 min
